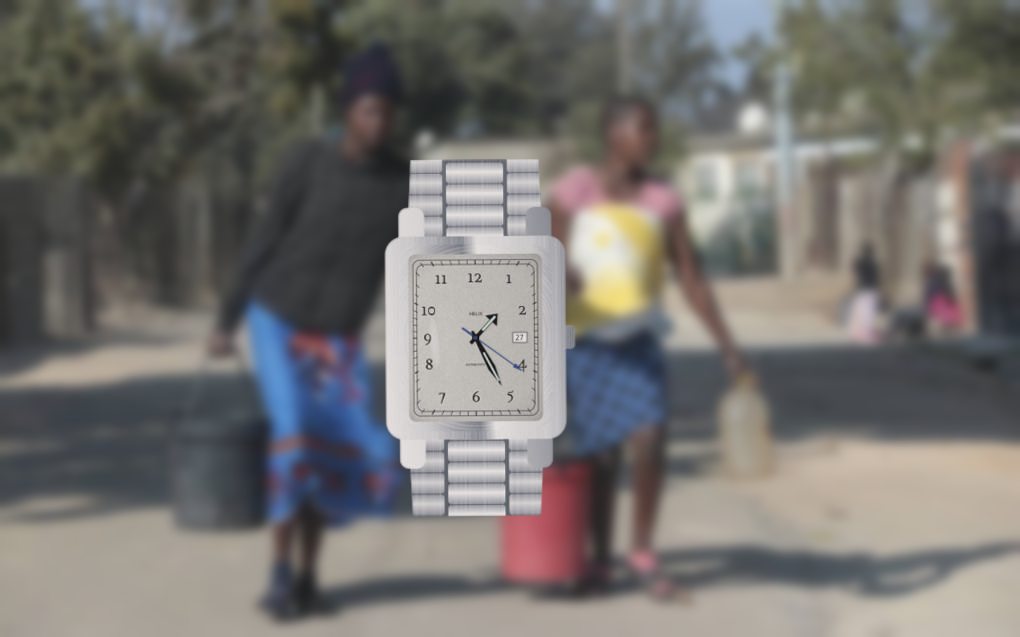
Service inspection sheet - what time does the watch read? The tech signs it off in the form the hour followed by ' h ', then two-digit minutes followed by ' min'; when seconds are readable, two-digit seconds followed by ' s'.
1 h 25 min 21 s
